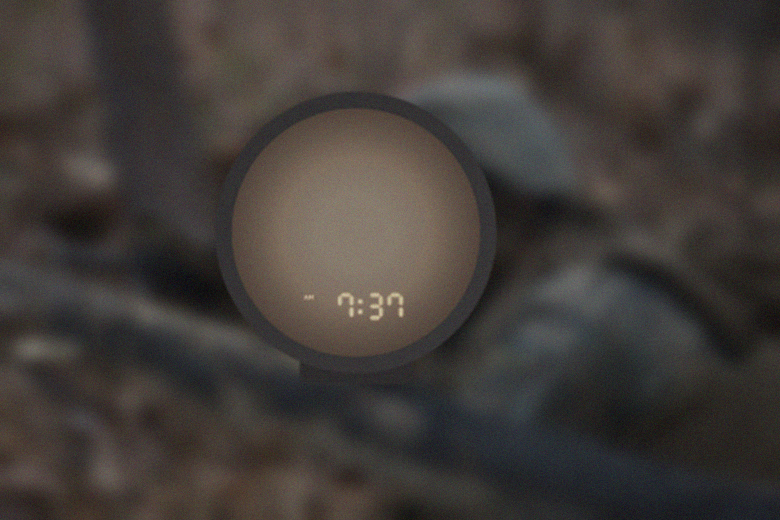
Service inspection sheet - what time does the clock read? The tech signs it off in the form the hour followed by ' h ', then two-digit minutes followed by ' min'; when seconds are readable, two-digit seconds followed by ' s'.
7 h 37 min
